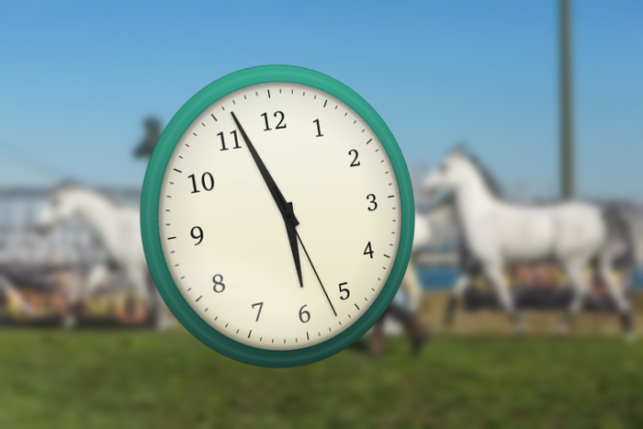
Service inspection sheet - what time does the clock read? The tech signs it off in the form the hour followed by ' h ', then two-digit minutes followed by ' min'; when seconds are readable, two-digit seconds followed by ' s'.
5 h 56 min 27 s
